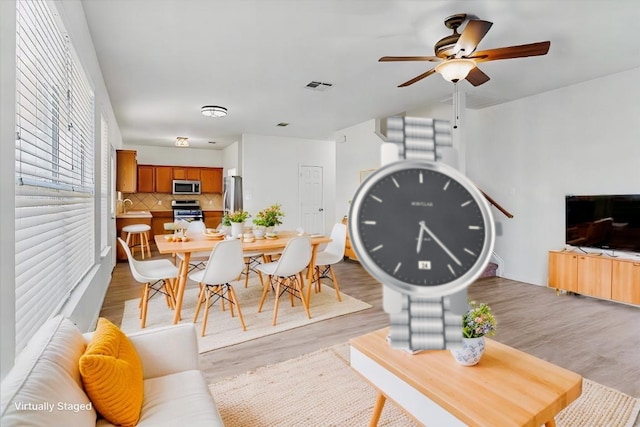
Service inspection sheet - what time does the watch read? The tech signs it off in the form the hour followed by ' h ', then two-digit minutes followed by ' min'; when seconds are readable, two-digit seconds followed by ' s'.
6 h 23 min
